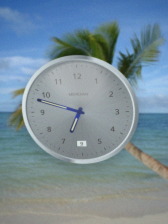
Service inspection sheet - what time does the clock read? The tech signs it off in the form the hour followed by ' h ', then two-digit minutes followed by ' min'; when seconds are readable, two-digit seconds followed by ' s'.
6 h 48 min
